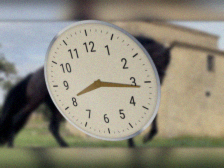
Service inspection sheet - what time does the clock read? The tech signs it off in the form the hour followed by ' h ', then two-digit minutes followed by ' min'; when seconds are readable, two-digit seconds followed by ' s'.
8 h 16 min
